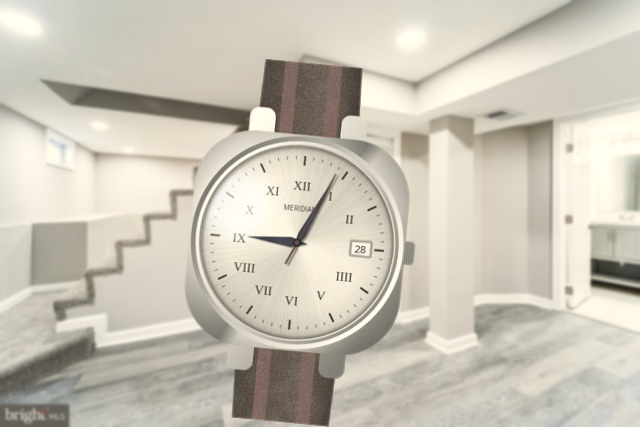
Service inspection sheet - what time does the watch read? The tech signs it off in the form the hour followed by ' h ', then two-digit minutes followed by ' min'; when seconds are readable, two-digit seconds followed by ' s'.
9 h 04 min 04 s
